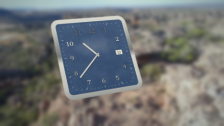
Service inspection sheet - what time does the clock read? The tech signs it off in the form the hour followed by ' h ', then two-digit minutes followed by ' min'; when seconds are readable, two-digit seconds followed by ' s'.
10 h 38 min
